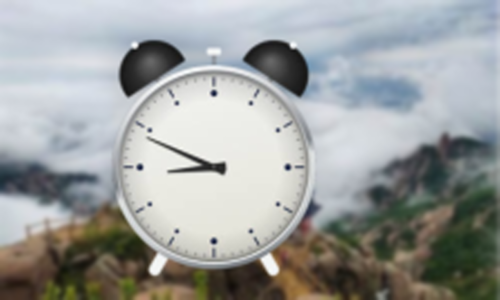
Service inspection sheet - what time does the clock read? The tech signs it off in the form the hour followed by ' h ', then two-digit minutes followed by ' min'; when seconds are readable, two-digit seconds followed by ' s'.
8 h 49 min
